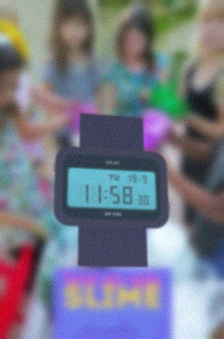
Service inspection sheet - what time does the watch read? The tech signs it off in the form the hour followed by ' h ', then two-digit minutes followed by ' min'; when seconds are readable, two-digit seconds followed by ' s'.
11 h 58 min
